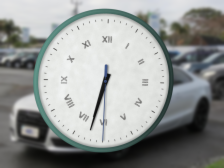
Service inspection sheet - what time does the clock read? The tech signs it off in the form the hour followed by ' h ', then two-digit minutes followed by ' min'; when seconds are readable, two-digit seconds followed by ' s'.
6 h 32 min 30 s
